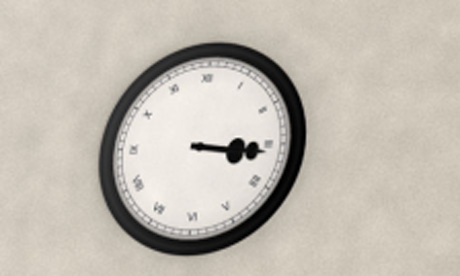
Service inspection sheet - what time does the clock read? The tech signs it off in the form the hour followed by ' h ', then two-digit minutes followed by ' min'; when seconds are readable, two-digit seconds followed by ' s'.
3 h 16 min
